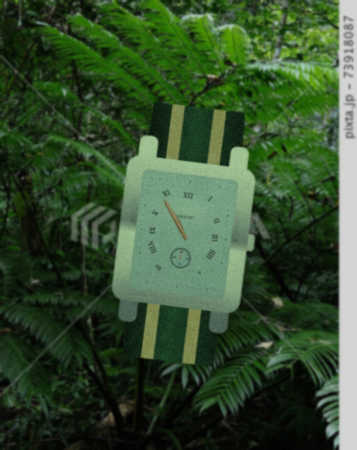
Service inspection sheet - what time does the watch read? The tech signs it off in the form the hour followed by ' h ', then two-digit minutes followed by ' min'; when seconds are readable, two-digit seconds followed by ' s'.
10 h 54 min
